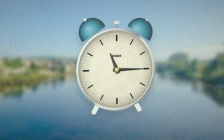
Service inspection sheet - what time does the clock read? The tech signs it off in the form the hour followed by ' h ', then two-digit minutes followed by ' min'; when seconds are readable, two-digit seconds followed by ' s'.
11 h 15 min
